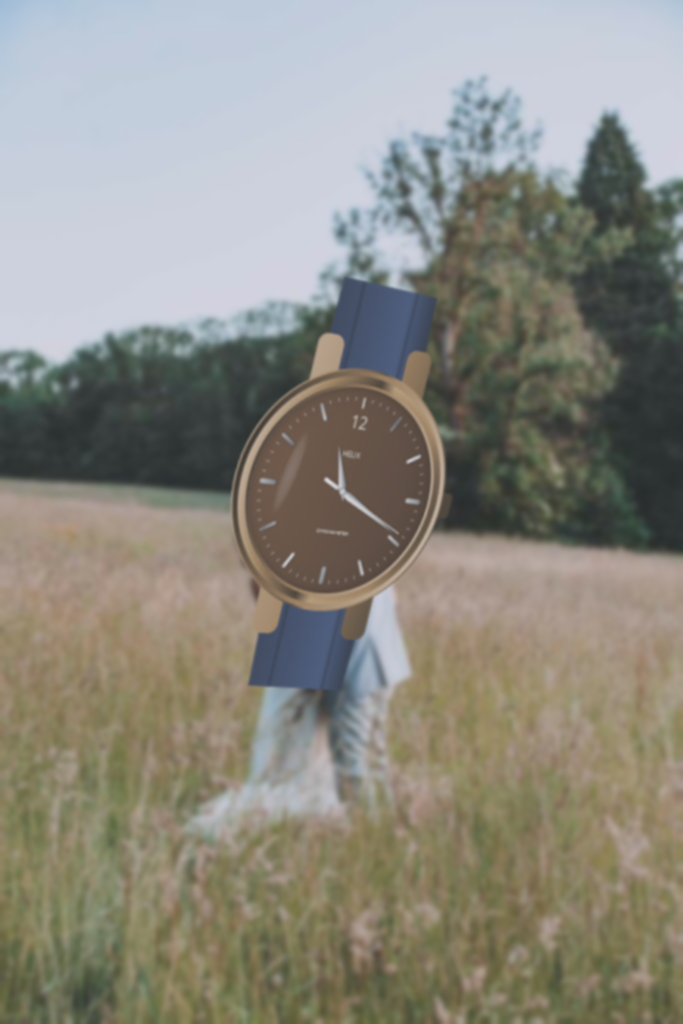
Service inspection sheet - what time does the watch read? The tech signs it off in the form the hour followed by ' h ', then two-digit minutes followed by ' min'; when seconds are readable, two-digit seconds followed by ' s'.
11 h 19 min 19 s
